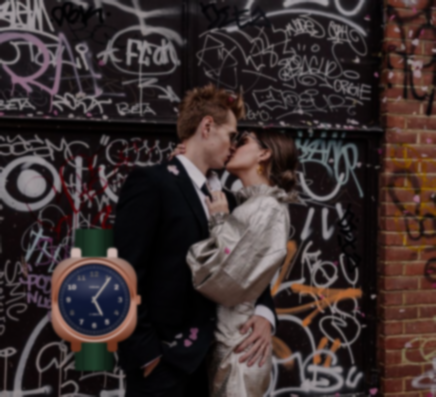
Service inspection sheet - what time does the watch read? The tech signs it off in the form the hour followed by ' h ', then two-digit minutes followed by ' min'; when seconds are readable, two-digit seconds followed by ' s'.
5 h 06 min
